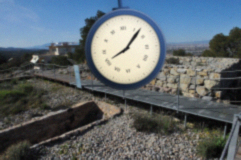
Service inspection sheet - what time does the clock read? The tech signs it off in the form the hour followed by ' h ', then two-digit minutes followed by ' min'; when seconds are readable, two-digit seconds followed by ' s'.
8 h 07 min
